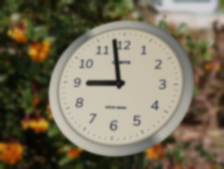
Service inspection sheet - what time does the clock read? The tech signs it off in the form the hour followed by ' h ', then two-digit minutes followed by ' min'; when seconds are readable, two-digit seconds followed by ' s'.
8 h 58 min
